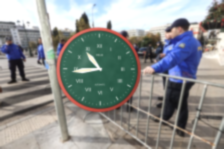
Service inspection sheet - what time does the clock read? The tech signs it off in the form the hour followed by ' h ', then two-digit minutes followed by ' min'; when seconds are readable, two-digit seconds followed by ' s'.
10 h 44 min
